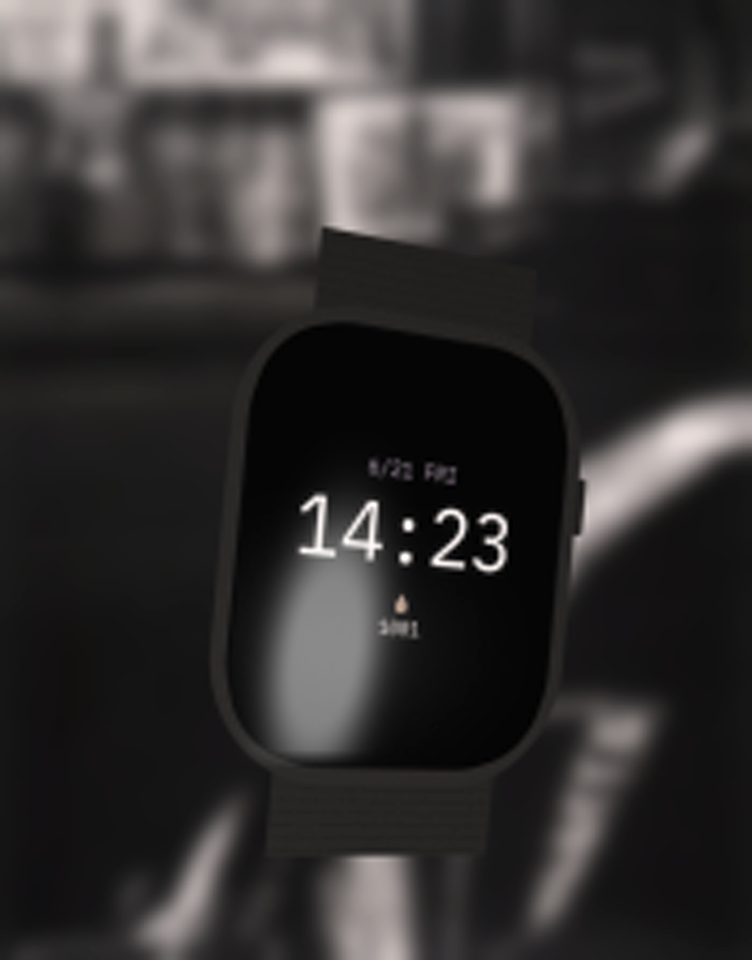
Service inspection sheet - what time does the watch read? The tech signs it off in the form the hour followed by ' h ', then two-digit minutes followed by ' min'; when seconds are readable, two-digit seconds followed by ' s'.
14 h 23 min
